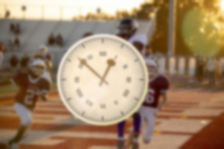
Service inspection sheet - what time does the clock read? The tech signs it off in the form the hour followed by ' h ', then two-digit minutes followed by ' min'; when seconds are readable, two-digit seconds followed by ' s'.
12 h 52 min
